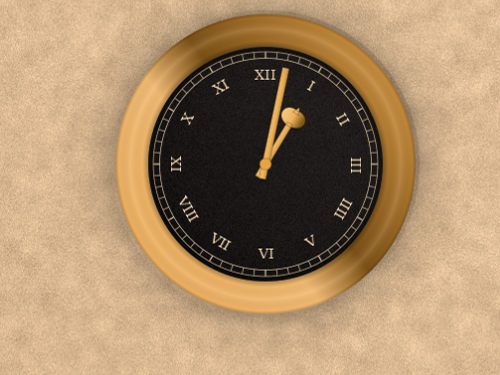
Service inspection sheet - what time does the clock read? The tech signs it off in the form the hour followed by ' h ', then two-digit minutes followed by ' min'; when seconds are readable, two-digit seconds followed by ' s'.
1 h 02 min
